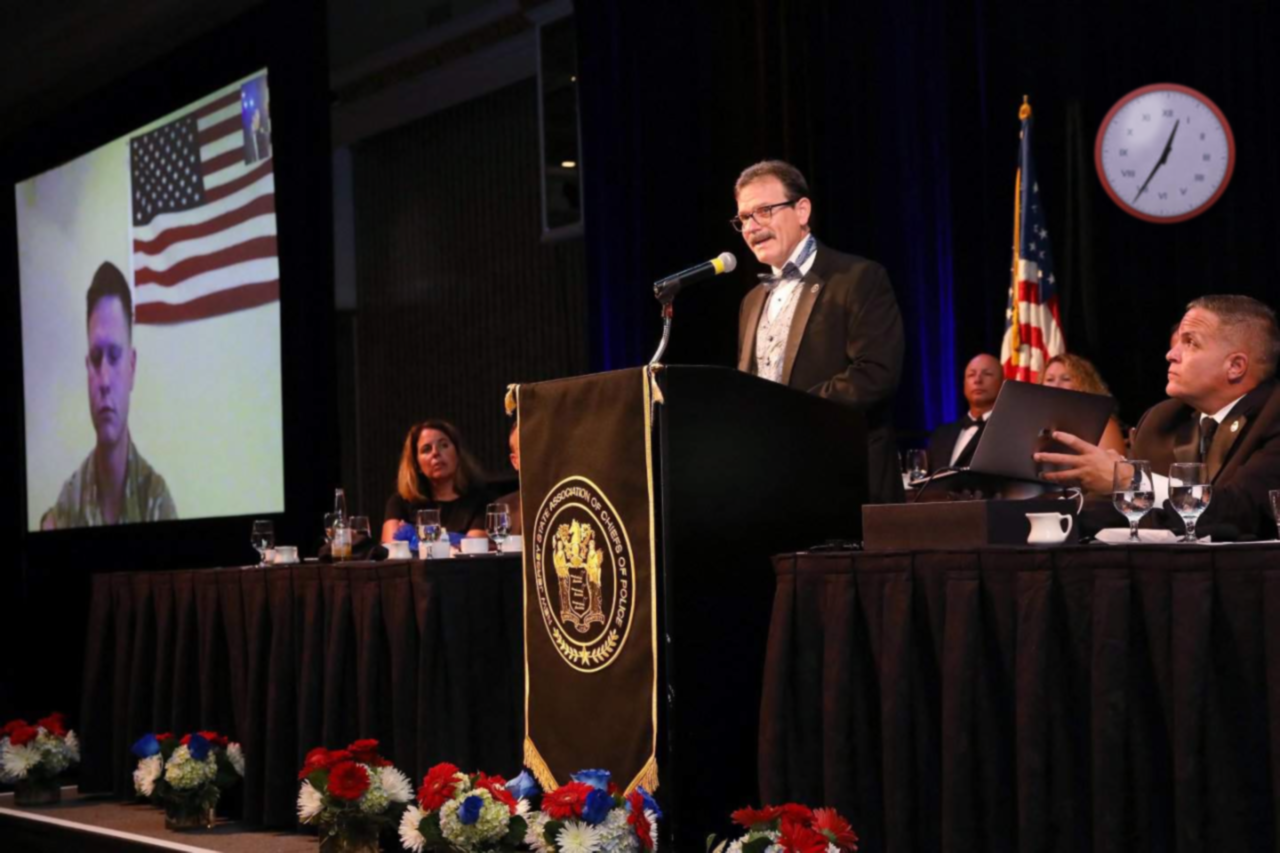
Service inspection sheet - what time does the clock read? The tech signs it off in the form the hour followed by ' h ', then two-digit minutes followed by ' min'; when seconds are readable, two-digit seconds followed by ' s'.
12 h 35 min
